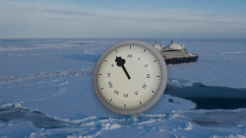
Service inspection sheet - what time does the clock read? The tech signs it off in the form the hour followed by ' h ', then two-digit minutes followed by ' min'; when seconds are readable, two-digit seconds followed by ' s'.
10 h 54 min
